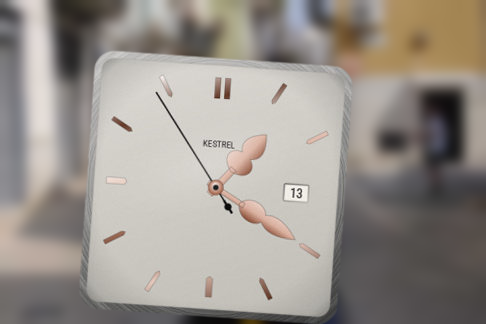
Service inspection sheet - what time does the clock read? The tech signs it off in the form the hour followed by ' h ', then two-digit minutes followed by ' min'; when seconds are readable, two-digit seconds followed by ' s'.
1 h 19 min 54 s
